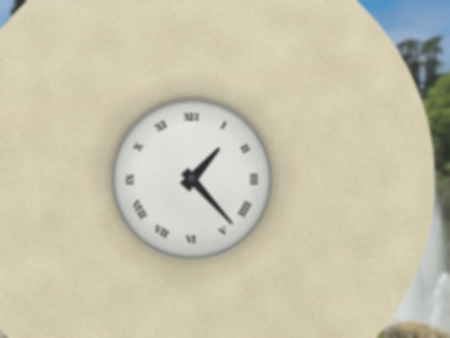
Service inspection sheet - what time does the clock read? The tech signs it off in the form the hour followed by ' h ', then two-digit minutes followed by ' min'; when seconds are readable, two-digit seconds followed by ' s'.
1 h 23 min
